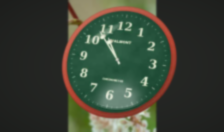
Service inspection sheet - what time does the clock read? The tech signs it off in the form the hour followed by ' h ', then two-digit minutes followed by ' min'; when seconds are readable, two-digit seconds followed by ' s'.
10 h 53 min
